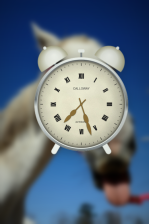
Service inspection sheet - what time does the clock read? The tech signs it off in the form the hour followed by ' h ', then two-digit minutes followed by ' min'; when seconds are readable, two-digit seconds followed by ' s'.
7 h 27 min
